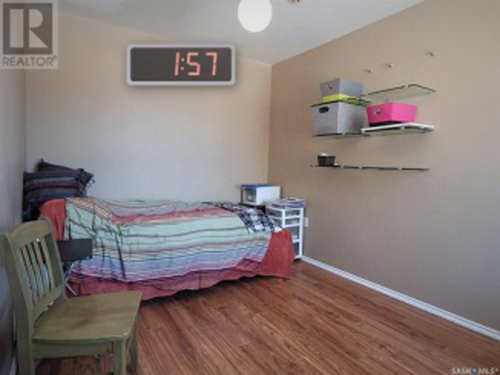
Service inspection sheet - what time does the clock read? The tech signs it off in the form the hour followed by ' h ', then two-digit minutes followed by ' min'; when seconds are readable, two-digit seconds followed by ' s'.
1 h 57 min
